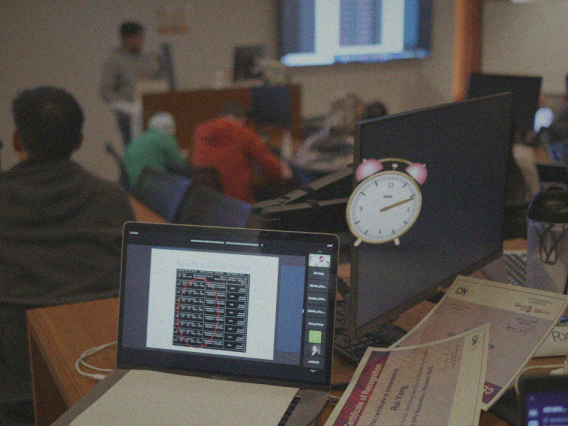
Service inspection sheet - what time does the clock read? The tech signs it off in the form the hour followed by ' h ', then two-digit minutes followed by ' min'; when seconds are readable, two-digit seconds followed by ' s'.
2 h 11 min
